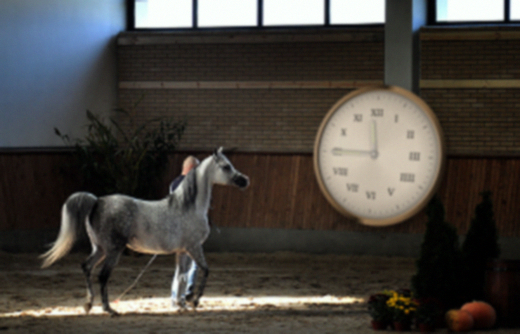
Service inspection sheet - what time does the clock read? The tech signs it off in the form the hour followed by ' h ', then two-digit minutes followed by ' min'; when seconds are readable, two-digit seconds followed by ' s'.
11 h 45 min
